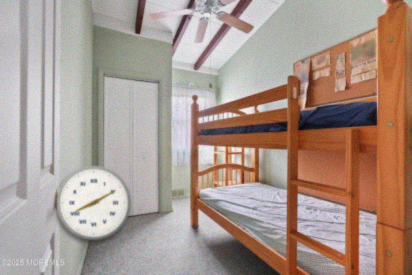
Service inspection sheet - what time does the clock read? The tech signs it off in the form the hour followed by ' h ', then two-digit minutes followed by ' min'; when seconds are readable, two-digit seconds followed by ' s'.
8 h 10 min
